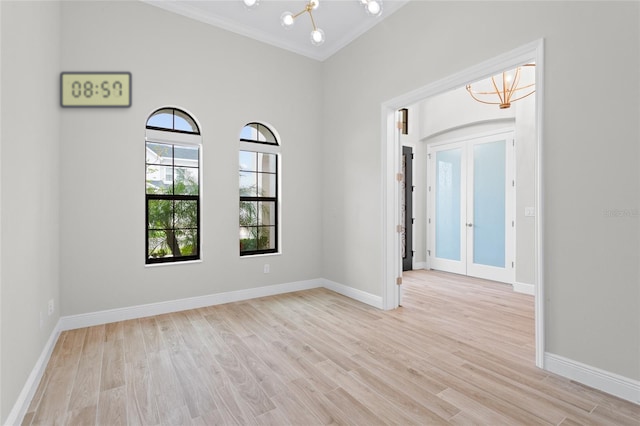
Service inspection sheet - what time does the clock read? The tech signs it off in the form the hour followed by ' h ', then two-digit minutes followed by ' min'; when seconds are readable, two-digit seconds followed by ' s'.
8 h 57 min
